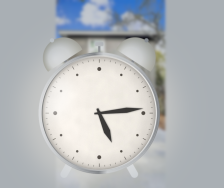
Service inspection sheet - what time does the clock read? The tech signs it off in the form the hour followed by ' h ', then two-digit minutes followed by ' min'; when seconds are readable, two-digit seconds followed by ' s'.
5 h 14 min
